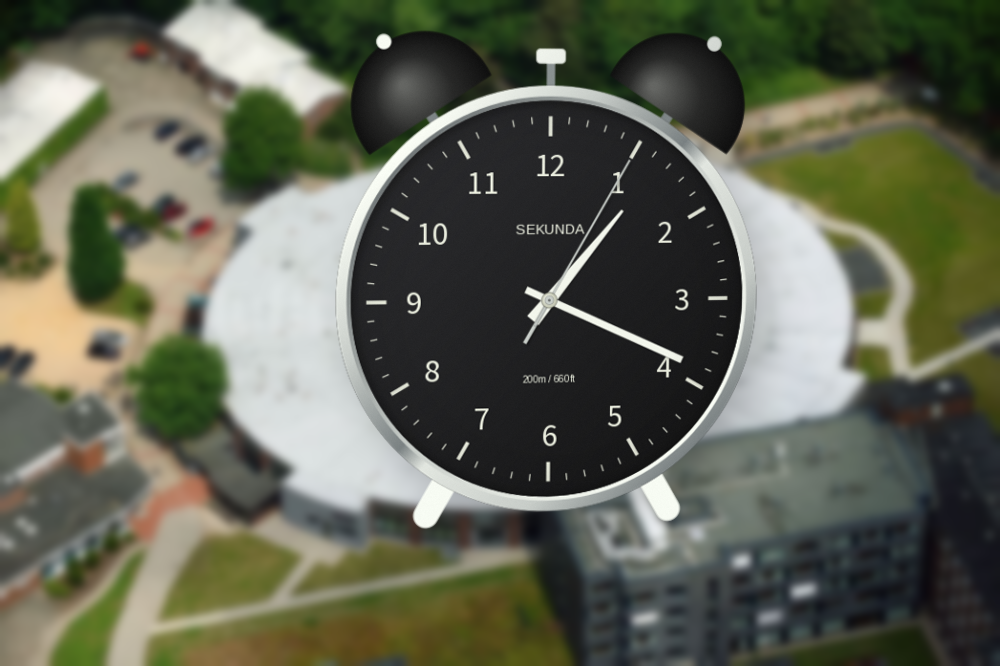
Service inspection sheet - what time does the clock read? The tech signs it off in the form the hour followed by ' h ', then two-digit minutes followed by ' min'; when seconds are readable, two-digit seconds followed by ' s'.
1 h 19 min 05 s
